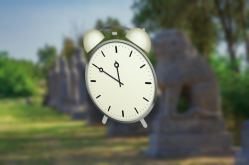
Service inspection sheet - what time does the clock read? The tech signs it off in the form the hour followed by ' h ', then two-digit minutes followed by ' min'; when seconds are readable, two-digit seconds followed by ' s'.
11 h 50 min
